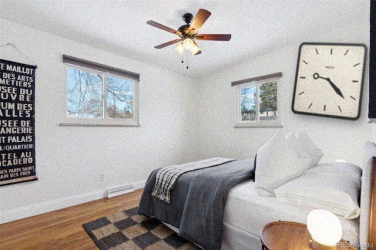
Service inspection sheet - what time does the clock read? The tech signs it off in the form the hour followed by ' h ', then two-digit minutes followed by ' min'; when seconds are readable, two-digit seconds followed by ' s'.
9 h 22 min
